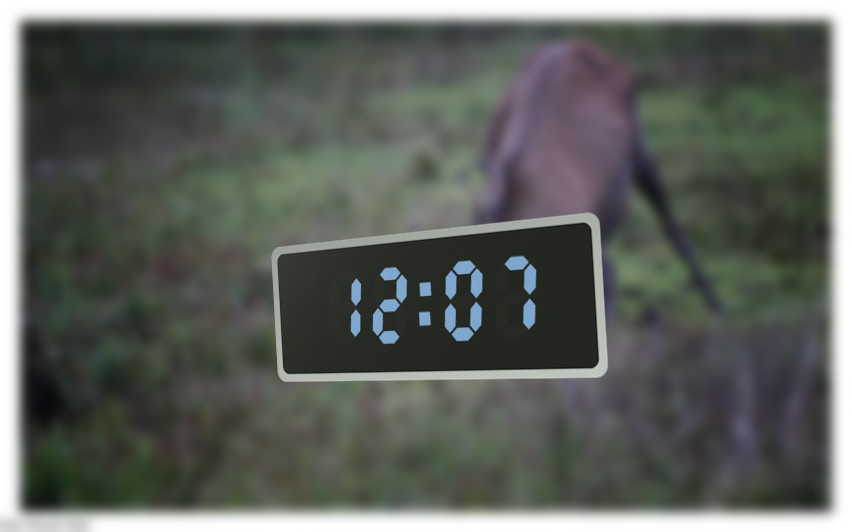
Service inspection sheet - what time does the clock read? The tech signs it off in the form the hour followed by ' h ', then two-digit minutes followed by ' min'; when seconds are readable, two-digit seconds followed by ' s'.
12 h 07 min
